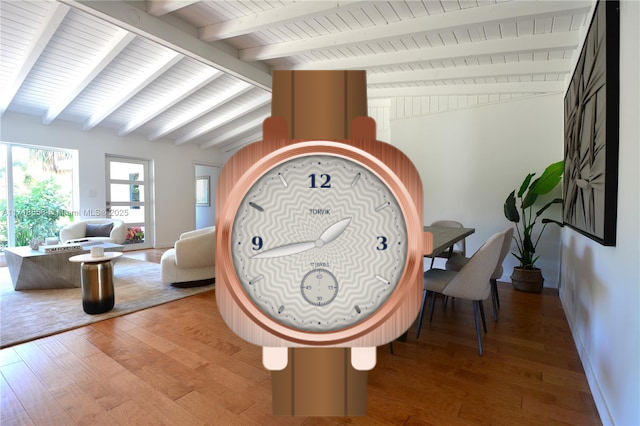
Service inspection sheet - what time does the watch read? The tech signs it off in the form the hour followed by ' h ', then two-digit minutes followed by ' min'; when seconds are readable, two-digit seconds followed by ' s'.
1 h 43 min
